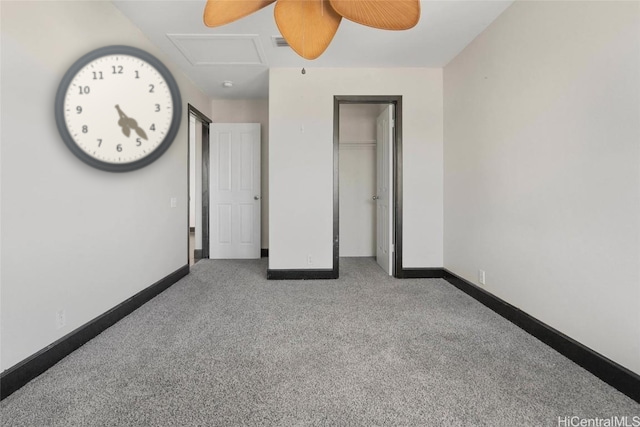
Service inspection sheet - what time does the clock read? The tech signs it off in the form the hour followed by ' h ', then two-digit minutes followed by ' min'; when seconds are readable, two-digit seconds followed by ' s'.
5 h 23 min
